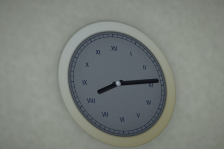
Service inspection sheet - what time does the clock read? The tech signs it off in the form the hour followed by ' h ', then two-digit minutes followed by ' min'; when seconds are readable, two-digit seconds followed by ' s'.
8 h 14 min
